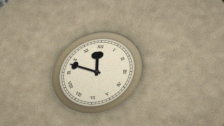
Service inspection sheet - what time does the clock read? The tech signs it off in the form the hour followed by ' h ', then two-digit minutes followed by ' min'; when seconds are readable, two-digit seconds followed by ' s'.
11 h 48 min
